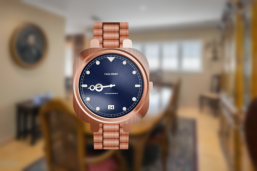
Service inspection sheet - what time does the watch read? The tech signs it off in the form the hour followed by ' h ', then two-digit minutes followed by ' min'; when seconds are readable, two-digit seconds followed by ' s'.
8 h 44 min
